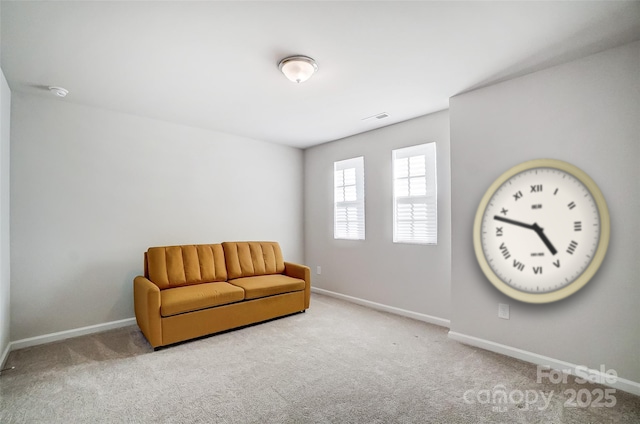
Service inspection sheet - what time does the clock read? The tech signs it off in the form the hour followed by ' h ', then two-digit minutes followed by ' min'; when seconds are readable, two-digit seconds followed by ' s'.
4 h 48 min
